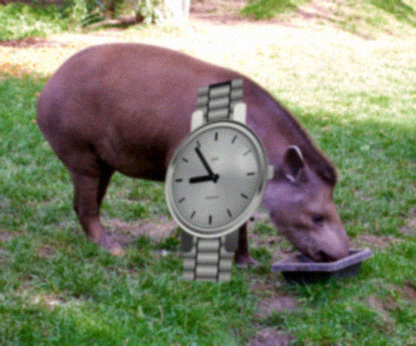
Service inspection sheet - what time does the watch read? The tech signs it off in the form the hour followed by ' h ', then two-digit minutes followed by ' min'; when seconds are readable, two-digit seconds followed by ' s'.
8 h 54 min
